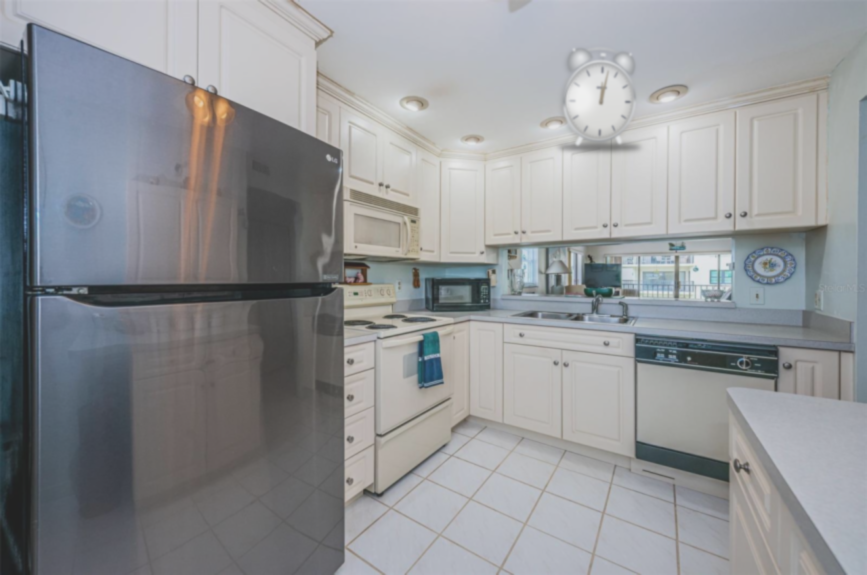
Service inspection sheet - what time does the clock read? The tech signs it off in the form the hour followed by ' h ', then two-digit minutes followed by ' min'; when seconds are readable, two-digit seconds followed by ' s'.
12 h 02 min
